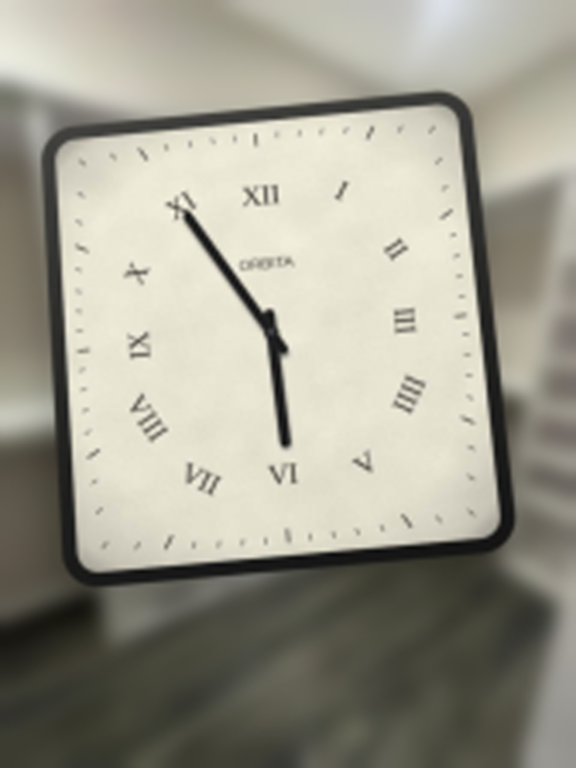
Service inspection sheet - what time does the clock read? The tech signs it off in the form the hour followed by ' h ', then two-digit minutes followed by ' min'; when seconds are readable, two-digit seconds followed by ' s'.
5 h 55 min
